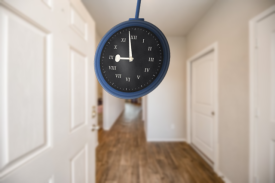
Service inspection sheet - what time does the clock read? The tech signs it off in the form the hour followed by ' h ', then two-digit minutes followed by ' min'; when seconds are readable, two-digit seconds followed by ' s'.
8 h 58 min
